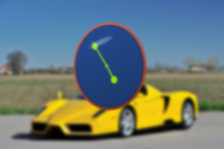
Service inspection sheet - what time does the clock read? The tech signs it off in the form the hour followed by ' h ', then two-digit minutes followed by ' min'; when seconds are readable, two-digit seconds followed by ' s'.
4 h 54 min
